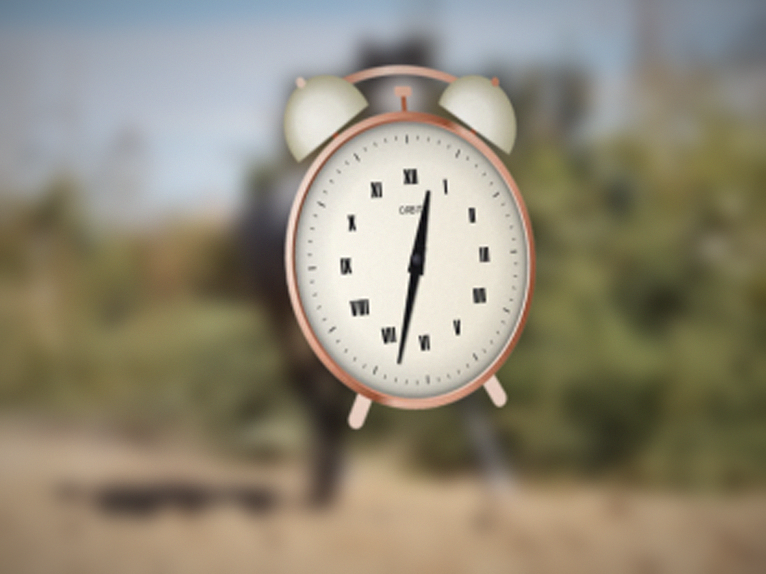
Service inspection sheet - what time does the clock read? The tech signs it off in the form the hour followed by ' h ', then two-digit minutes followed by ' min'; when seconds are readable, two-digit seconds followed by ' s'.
12 h 33 min
